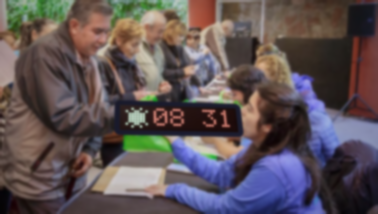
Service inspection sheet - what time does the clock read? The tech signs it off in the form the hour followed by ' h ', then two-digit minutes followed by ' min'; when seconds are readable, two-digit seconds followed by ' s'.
8 h 31 min
